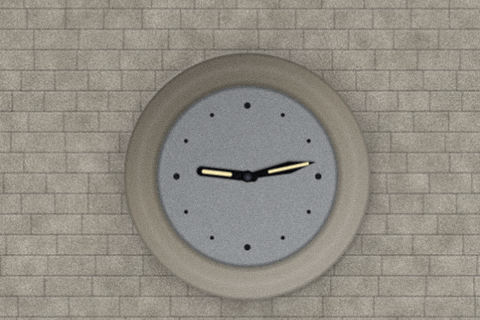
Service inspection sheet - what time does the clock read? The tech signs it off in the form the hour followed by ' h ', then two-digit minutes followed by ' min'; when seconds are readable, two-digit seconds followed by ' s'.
9 h 13 min
